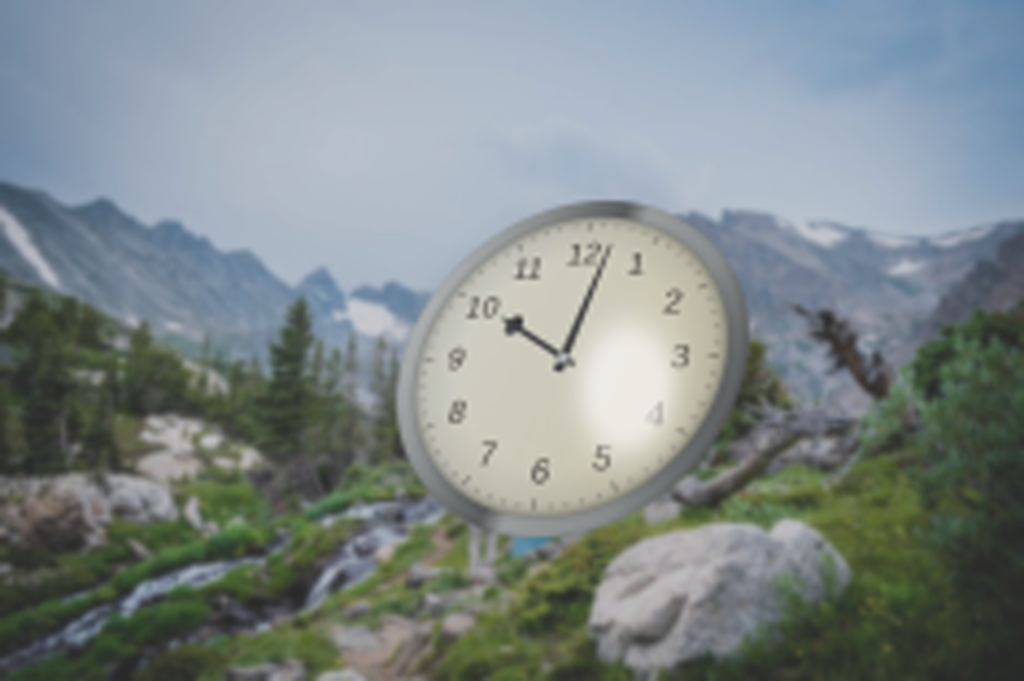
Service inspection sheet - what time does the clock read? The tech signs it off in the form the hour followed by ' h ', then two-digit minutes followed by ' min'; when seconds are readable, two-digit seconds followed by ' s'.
10 h 02 min
